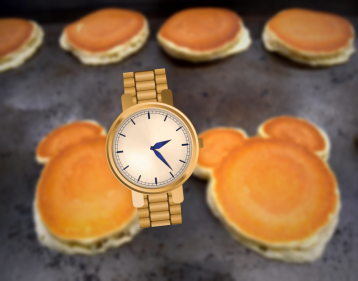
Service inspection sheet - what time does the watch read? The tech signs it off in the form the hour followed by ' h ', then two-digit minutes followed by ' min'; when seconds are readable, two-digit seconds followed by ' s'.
2 h 24 min
